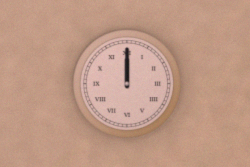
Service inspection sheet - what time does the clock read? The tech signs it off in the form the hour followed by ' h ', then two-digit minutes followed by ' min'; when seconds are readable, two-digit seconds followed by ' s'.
12 h 00 min
